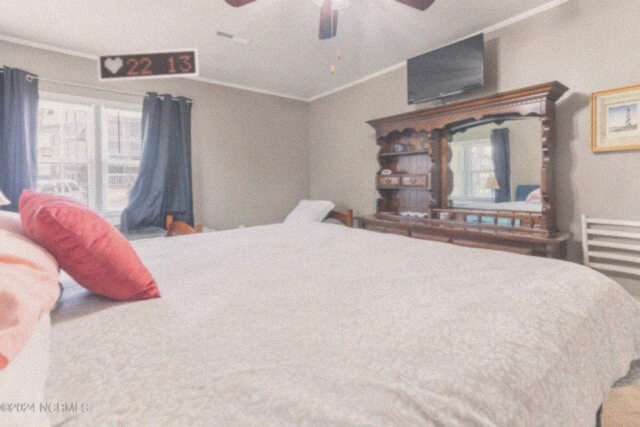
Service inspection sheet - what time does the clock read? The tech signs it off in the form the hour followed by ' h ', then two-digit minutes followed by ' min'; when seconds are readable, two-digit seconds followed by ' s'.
22 h 13 min
